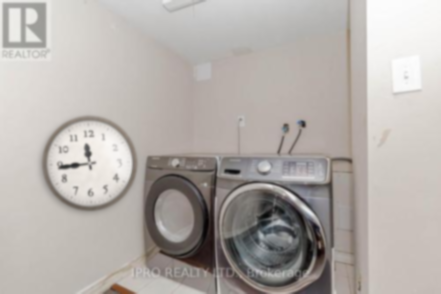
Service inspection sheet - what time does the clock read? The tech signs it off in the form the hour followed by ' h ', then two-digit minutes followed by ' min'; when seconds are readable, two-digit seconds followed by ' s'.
11 h 44 min
